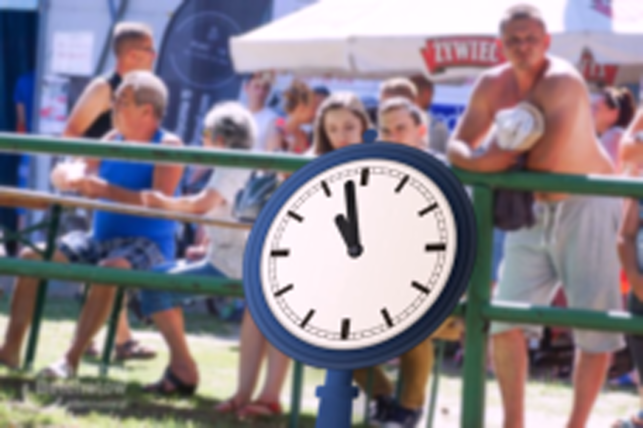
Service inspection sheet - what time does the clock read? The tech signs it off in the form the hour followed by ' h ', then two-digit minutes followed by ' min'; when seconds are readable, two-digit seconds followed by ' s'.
10 h 58 min
